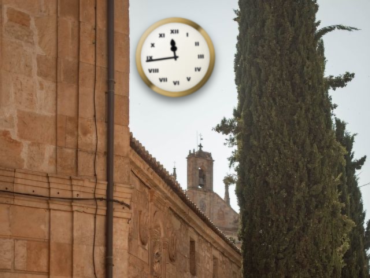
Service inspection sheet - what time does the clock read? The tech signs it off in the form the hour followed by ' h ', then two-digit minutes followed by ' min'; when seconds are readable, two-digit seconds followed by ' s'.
11 h 44 min
